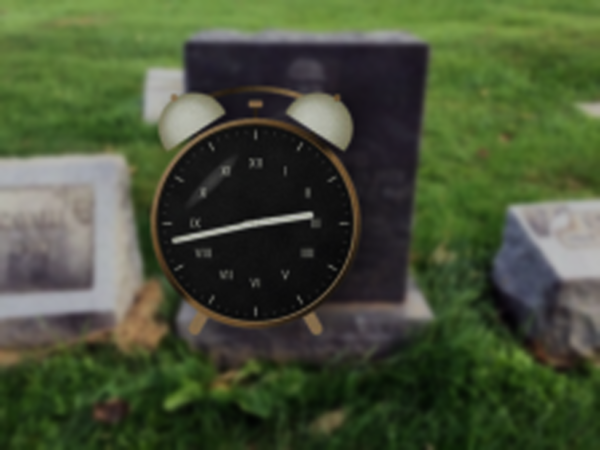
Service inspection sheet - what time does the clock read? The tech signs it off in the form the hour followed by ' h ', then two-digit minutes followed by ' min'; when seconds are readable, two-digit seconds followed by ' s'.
2 h 43 min
